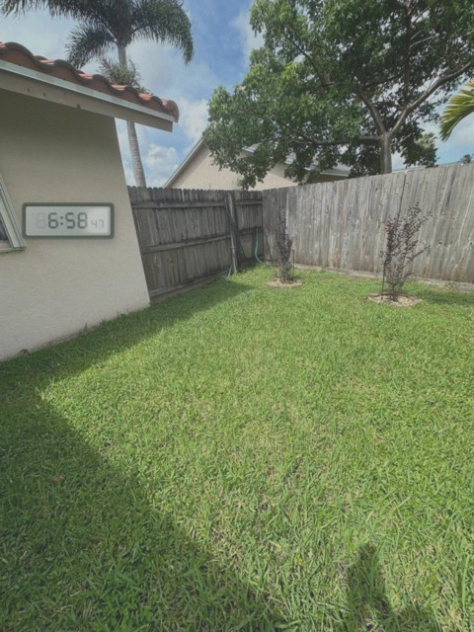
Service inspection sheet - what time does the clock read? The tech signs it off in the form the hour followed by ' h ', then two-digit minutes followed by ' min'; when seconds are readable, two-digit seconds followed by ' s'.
6 h 58 min 47 s
